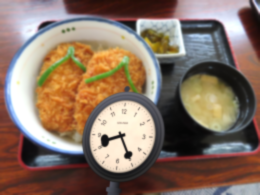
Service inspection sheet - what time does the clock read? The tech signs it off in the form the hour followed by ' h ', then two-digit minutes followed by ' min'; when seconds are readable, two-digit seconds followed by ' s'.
8 h 25 min
